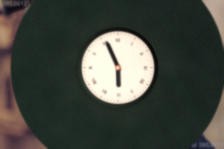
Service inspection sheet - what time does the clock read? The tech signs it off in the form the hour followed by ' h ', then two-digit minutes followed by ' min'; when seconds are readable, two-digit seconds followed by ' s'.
5 h 56 min
